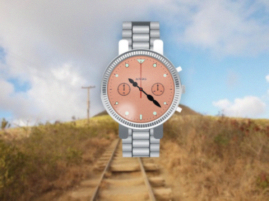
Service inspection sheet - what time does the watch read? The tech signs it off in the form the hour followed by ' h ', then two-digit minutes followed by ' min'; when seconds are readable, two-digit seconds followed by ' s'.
10 h 22 min
